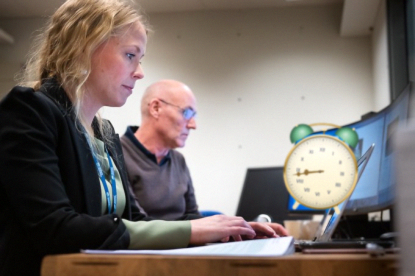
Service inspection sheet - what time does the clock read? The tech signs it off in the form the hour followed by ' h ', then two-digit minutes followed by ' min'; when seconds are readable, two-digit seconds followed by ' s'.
8 h 43 min
